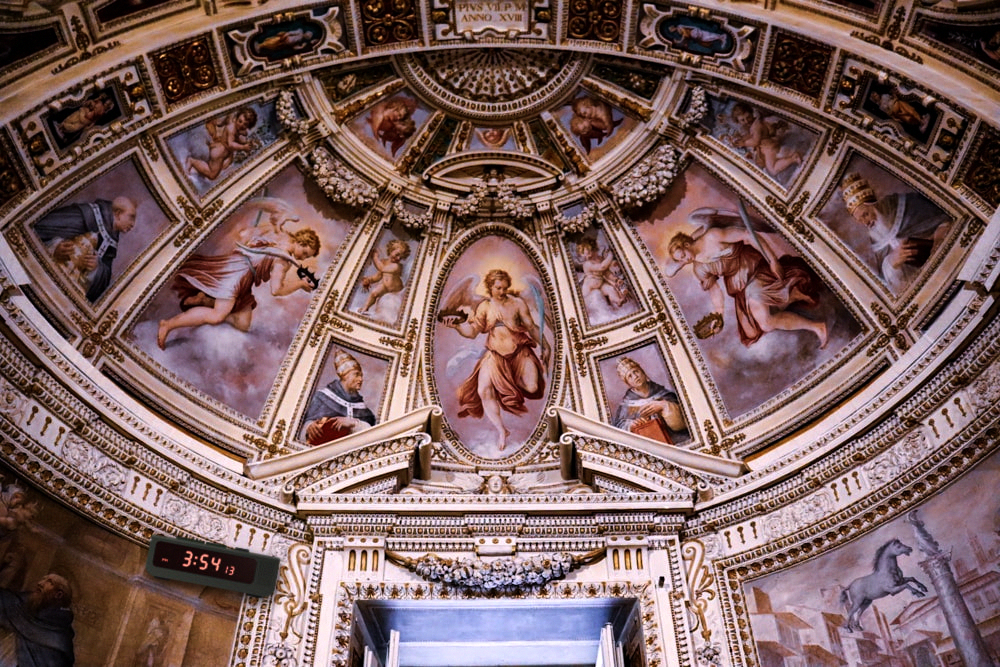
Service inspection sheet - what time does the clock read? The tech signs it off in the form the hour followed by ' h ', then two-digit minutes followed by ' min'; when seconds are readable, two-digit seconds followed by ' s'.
3 h 54 min 13 s
